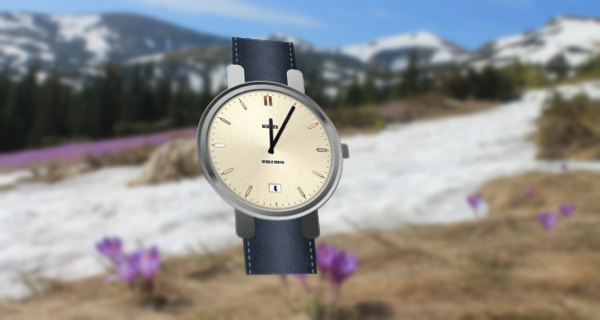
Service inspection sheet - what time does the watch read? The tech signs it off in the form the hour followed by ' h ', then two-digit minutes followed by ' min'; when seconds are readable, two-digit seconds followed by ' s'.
12 h 05 min
